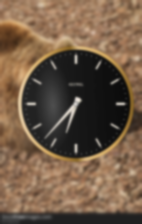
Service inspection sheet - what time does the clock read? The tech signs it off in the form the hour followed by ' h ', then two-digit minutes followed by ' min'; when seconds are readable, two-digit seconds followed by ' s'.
6 h 37 min
